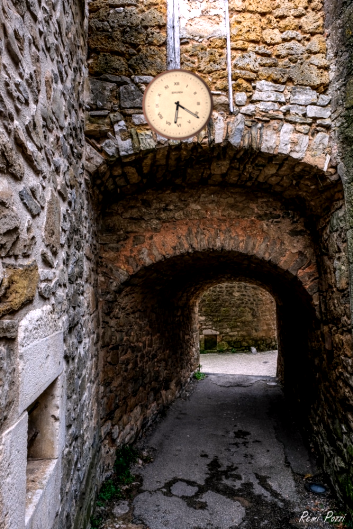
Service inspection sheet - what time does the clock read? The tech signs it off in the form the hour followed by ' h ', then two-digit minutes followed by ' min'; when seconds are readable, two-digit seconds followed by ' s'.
6 h 21 min
